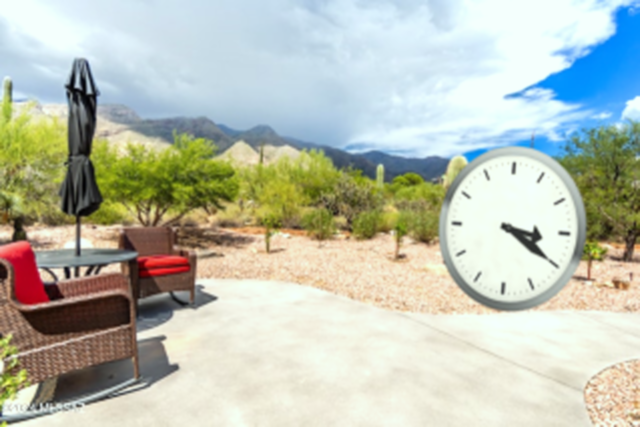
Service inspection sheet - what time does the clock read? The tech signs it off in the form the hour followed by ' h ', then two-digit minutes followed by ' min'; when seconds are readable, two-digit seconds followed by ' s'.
3 h 20 min
